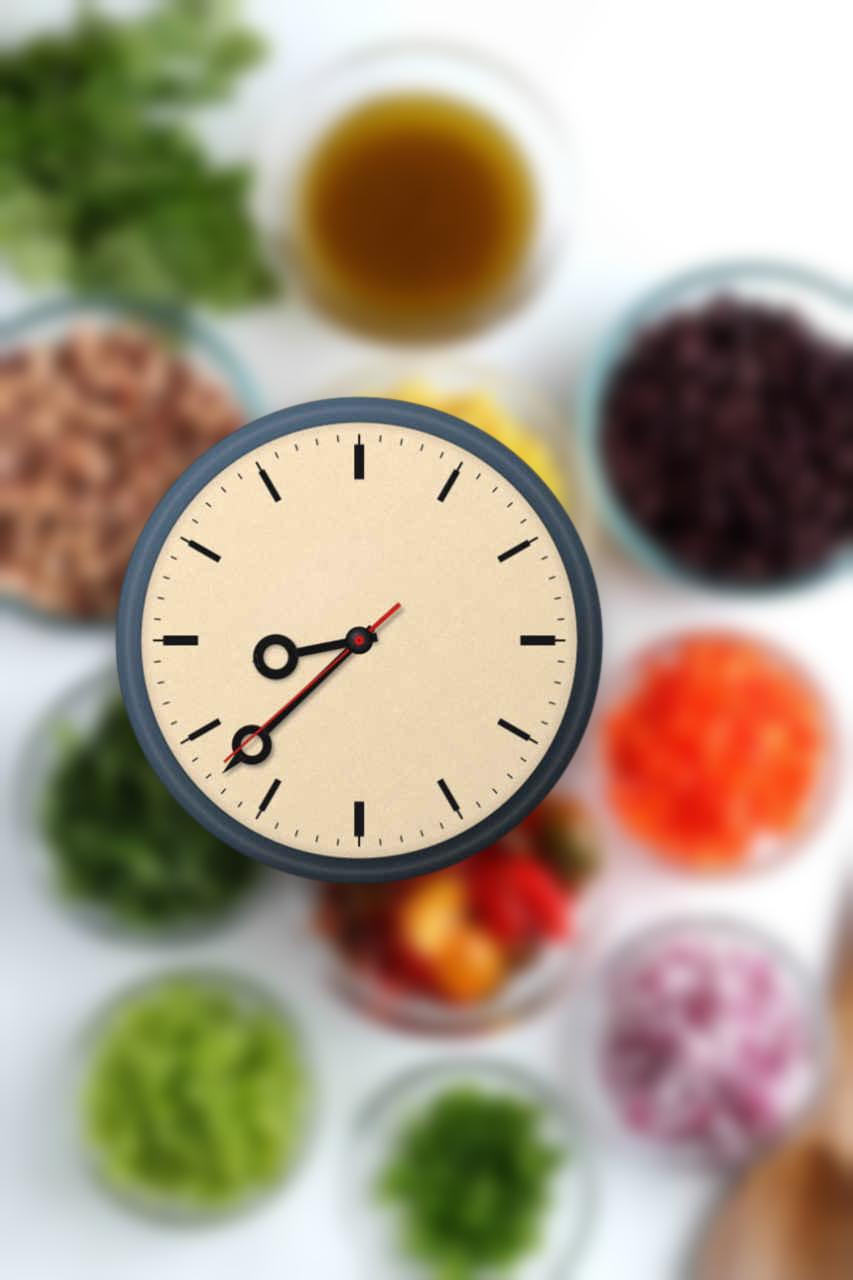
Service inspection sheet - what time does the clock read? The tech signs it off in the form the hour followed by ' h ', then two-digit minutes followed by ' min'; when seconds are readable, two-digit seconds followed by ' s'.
8 h 37 min 38 s
